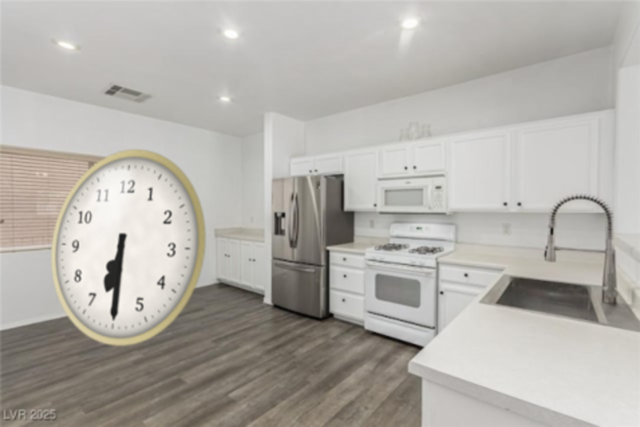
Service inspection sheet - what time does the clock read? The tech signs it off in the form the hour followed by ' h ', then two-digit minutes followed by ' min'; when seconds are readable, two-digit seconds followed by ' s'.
6 h 30 min
